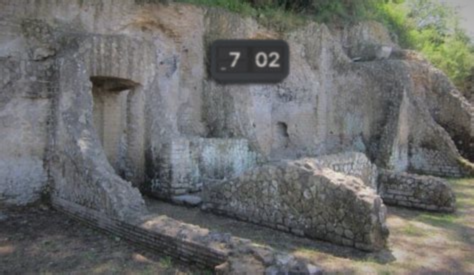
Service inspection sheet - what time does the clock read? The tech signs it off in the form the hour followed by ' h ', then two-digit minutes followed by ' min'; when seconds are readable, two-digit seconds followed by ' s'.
7 h 02 min
